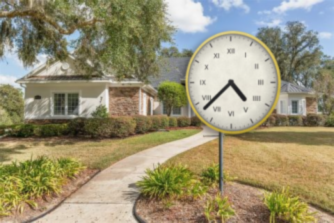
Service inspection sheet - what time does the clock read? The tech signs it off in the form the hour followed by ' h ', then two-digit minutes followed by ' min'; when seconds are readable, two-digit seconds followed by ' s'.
4 h 38 min
